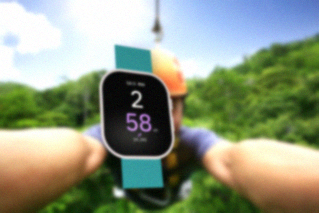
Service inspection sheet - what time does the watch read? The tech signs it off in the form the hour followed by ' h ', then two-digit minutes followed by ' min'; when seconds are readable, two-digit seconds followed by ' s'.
2 h 58 min
